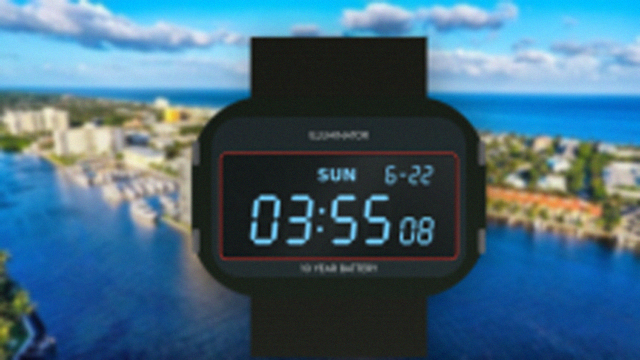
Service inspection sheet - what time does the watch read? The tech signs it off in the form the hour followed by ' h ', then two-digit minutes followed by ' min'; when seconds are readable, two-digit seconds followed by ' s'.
3 h 55 min 08 s
